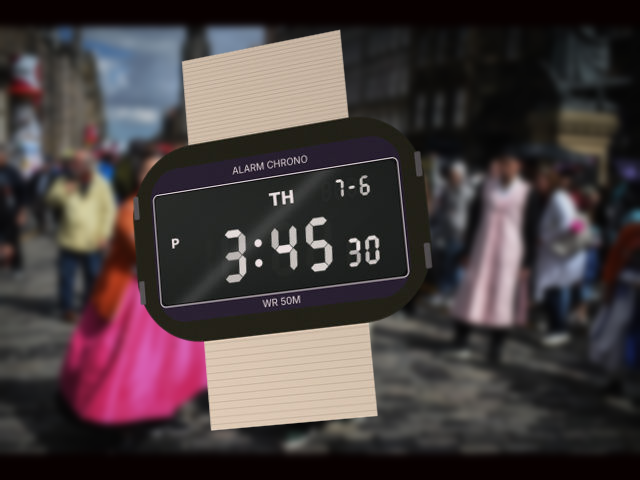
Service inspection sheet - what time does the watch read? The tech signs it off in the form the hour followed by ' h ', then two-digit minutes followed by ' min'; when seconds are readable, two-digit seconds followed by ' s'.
3 h 45 min 30 s
